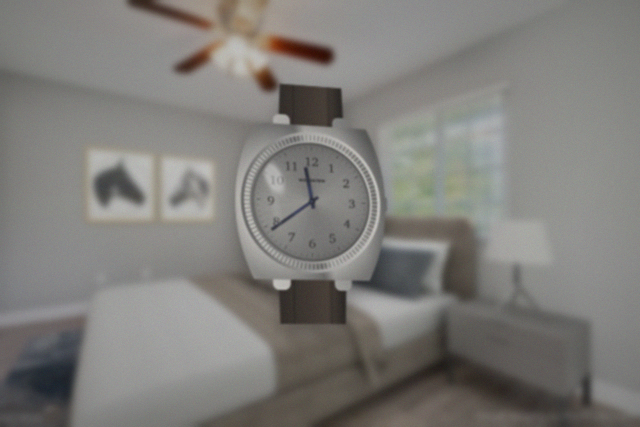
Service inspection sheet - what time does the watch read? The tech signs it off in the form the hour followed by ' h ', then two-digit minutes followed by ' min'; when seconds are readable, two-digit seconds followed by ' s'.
11 h 39 min
